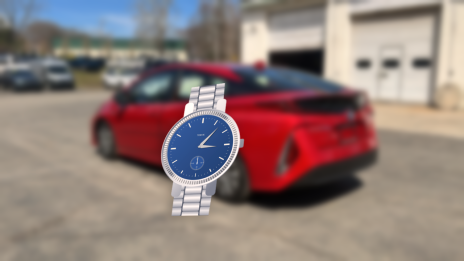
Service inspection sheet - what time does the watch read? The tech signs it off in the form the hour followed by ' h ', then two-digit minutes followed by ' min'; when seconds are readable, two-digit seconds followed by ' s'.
3 h 07 min
